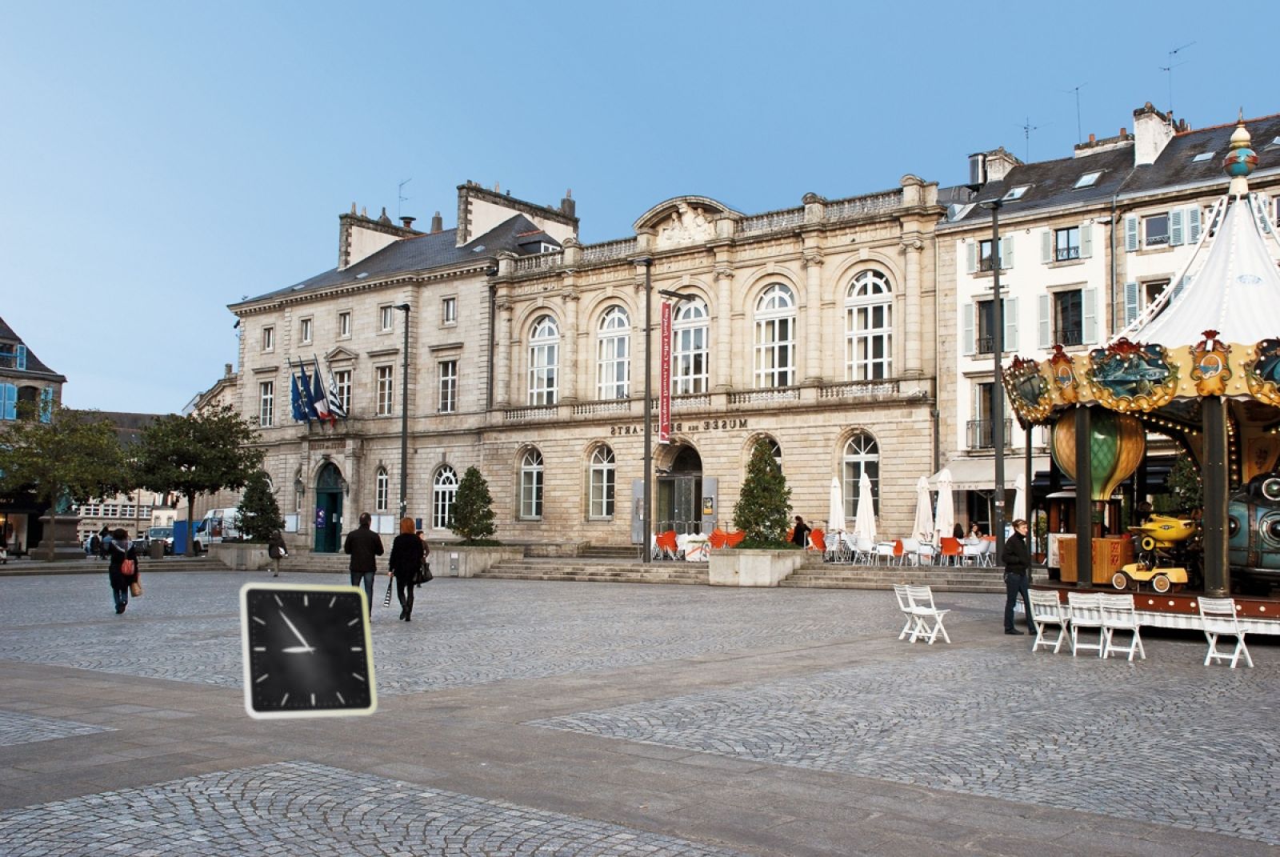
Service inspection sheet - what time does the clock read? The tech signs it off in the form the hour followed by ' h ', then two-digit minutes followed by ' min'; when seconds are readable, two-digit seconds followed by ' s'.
8 h 54 min
